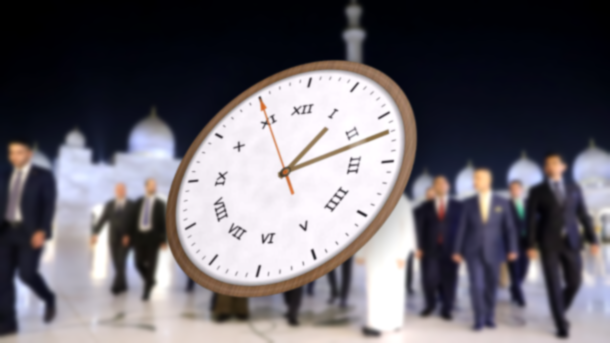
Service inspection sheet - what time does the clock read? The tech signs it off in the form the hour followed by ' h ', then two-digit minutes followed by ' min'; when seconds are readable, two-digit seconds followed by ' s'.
1 h 11 min 55 s
